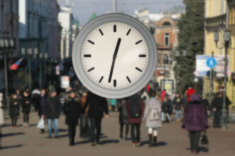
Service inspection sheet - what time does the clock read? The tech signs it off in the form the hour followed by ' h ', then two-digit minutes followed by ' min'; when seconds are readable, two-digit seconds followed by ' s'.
12 h 32 min
